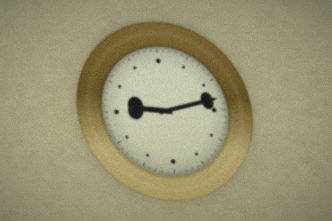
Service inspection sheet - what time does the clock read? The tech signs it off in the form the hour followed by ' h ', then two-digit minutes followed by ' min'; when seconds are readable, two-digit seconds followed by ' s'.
9 h 13 min
